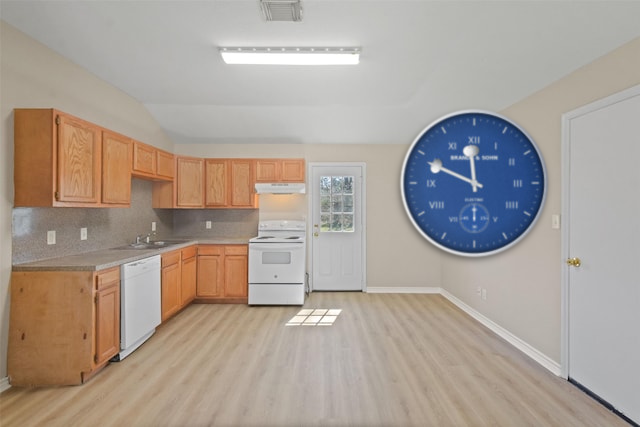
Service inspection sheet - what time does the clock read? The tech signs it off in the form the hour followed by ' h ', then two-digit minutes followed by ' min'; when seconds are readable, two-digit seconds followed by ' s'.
11 h 49 min
